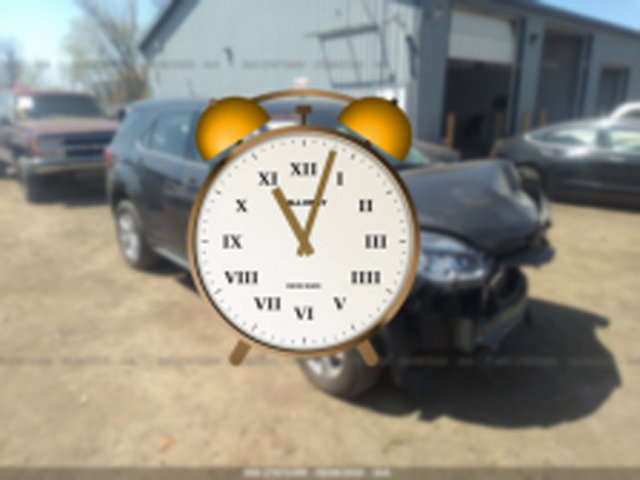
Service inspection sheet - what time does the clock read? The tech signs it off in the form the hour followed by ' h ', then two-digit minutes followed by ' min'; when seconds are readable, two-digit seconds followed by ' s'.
11 h 03 min
